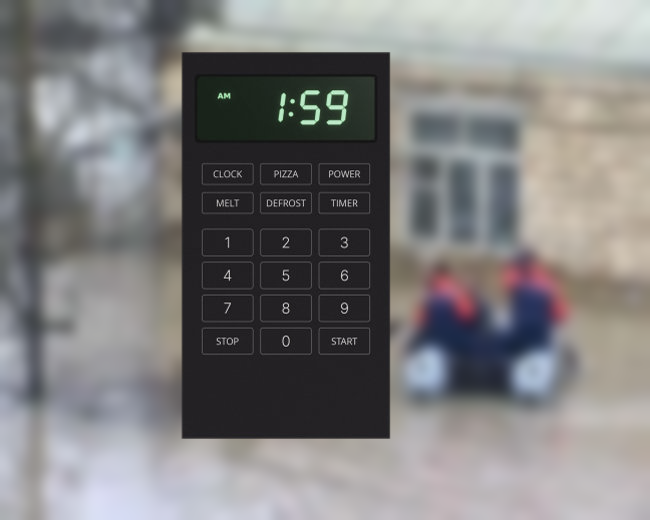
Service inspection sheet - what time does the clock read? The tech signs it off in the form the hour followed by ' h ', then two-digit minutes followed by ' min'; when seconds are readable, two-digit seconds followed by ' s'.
1 h 59 min
